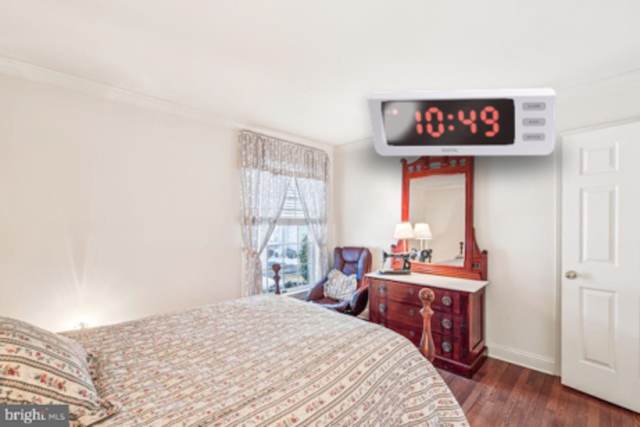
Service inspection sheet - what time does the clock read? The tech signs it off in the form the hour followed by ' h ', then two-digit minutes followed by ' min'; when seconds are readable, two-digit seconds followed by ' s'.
10 h 49 min
